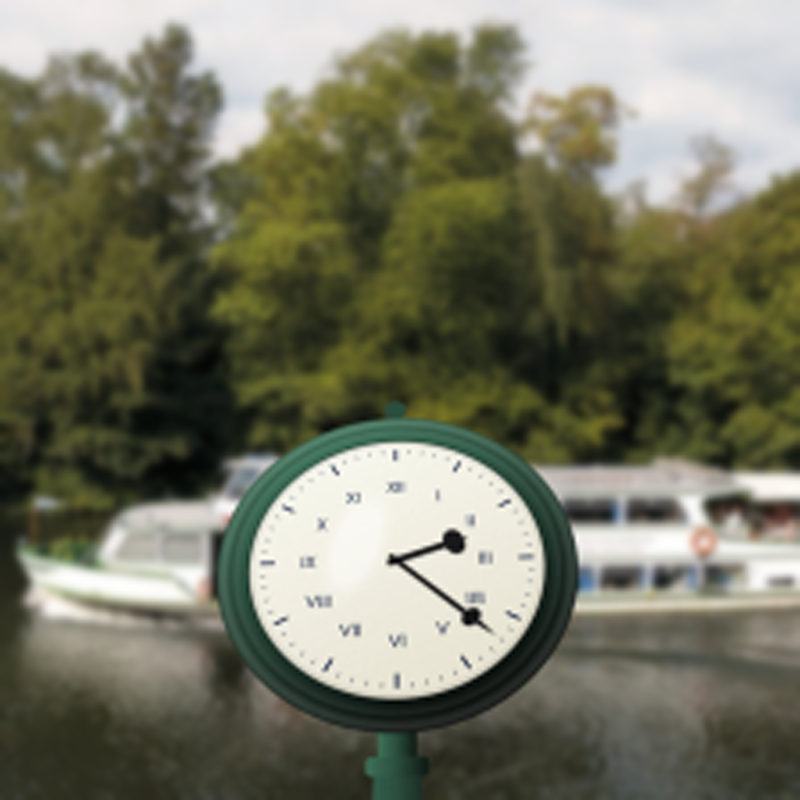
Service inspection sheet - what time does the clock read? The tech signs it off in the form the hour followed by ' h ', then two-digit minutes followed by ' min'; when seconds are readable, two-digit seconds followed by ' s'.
2 h 22 min
